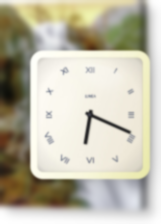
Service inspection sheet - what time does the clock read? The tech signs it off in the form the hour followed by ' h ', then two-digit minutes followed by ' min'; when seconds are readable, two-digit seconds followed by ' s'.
6 h 19 min
